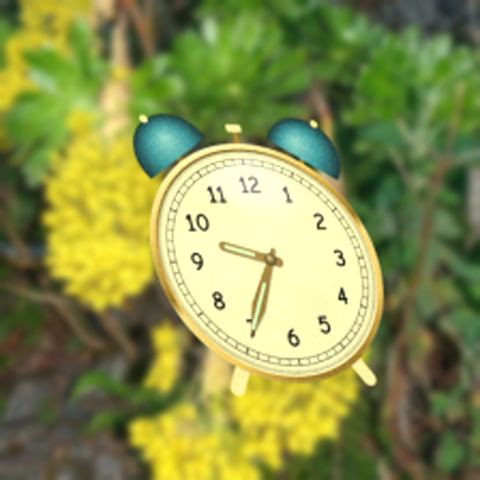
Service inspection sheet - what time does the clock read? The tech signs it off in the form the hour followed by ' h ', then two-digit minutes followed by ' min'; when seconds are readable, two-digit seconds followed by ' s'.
9 h 35 min
